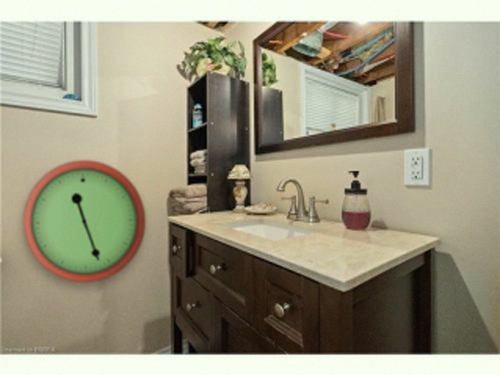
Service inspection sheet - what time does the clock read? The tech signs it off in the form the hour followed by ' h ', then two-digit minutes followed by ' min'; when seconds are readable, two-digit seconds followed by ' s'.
11 h 27 min
